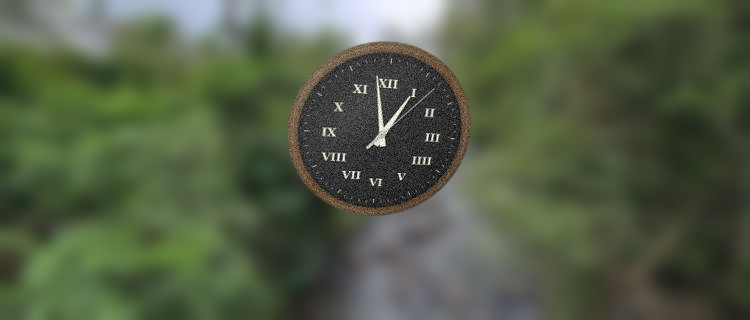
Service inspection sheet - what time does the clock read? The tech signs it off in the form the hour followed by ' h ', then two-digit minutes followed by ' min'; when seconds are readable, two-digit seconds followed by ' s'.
12 h 58 min 07 s
